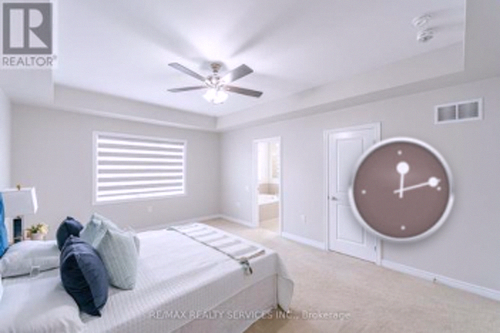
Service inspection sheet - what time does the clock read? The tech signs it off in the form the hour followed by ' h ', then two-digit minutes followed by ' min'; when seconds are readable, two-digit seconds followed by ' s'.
12 h 13 min
